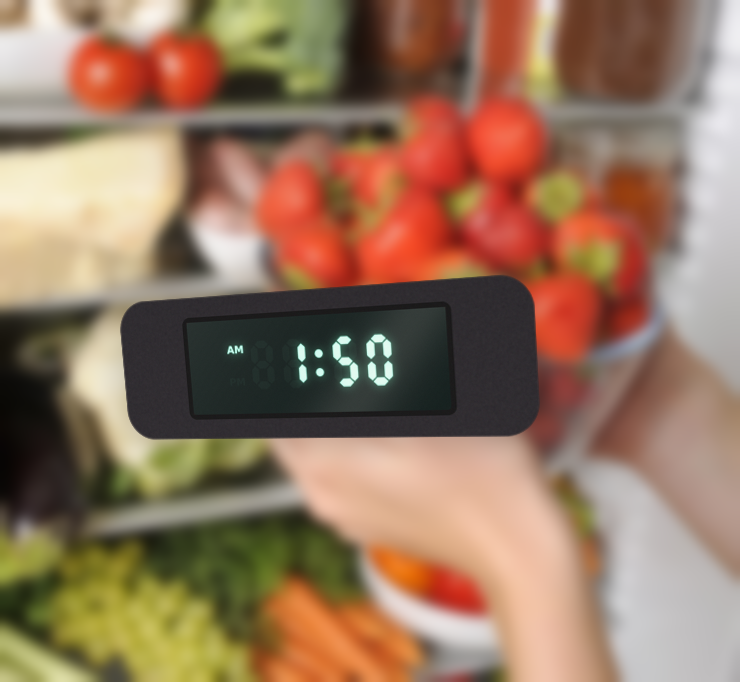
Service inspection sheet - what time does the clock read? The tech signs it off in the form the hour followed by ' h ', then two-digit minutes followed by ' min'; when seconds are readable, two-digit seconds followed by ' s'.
1 h 50 min
